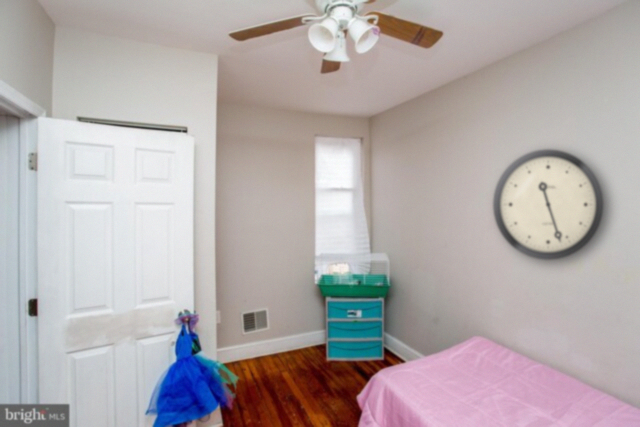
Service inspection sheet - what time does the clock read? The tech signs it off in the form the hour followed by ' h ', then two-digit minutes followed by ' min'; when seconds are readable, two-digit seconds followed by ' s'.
11 h 27 min
